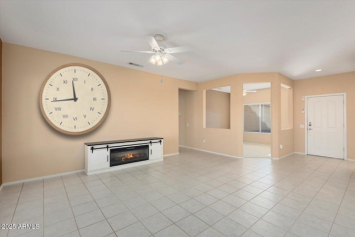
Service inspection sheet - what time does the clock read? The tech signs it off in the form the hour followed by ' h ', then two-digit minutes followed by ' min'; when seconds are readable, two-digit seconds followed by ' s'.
11 h 44 min
